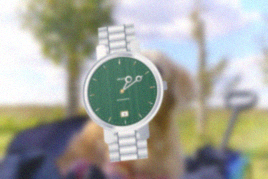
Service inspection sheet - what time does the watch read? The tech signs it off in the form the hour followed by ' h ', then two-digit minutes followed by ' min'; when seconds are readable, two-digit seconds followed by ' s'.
1 h 10 min
